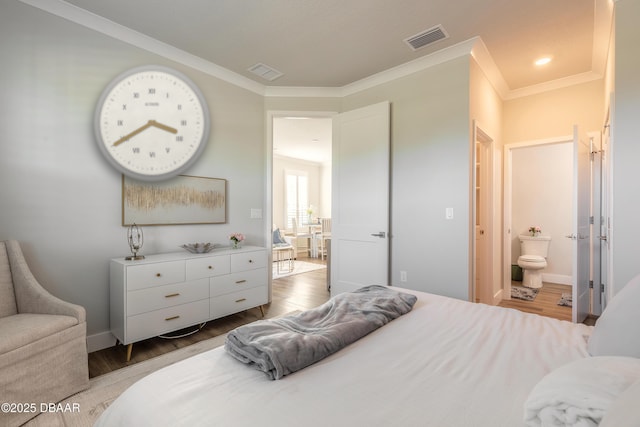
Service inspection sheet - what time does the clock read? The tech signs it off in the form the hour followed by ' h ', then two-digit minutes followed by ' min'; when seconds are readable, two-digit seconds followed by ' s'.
3 h 40 min
